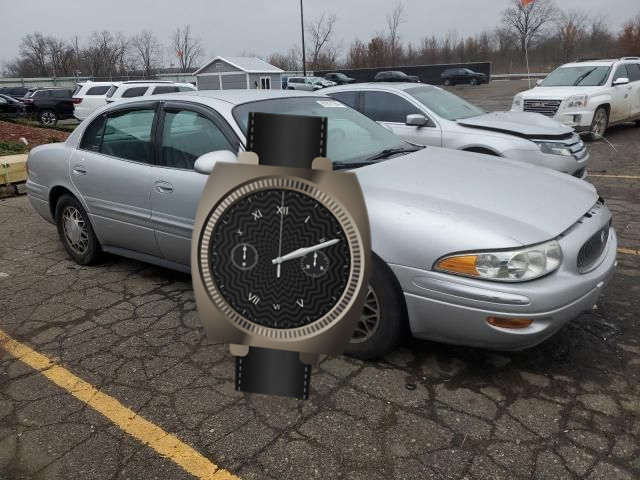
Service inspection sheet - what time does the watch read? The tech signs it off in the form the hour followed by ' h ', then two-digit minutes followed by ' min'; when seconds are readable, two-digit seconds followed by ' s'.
2 h 11 min
